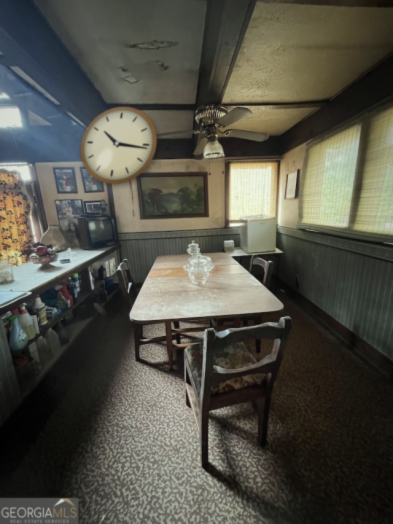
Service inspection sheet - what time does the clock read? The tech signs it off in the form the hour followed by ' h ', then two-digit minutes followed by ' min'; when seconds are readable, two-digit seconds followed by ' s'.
10 h 16 min
